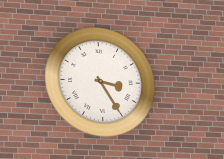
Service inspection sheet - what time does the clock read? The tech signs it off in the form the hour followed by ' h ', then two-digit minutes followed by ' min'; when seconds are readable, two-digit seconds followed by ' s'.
3 h 25 min
